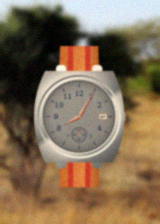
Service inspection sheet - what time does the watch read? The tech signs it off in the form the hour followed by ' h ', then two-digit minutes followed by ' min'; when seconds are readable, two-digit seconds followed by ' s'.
8 h 05 min
